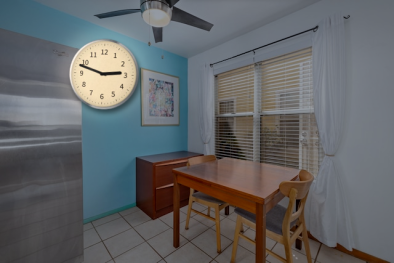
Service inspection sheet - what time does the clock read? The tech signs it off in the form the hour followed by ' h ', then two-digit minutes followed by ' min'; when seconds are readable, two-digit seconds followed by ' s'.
2 h 48 min
